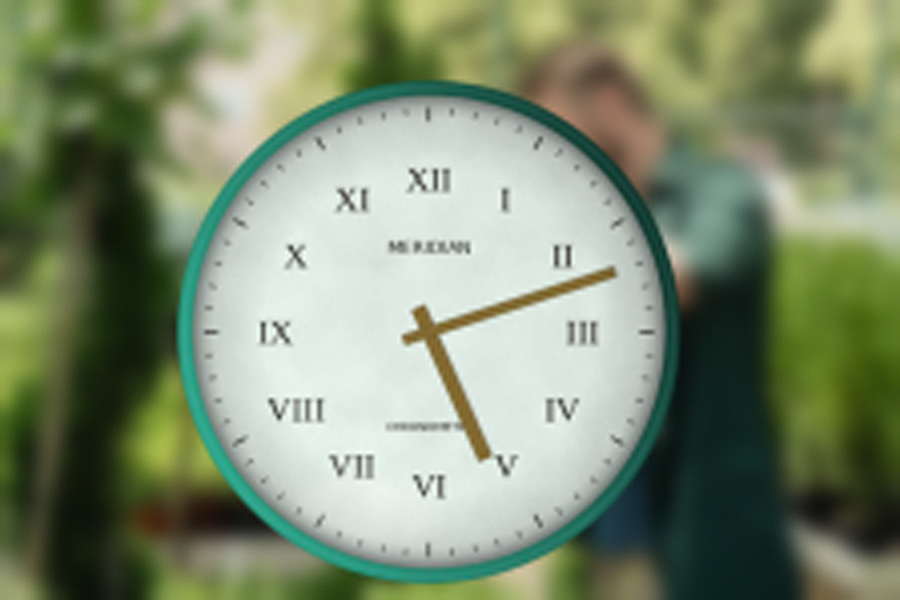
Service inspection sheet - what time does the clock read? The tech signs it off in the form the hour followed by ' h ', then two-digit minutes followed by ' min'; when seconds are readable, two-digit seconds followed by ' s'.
5 h 12 min
